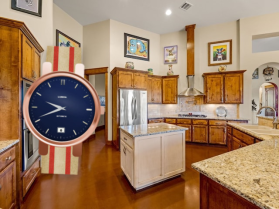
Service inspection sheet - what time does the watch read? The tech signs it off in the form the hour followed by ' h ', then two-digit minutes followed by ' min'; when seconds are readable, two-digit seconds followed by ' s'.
9 h 41 min
